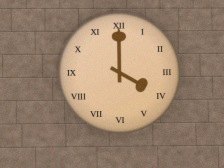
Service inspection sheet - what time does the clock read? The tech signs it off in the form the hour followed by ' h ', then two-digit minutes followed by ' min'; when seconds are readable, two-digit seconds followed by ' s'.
4 h 00 min
